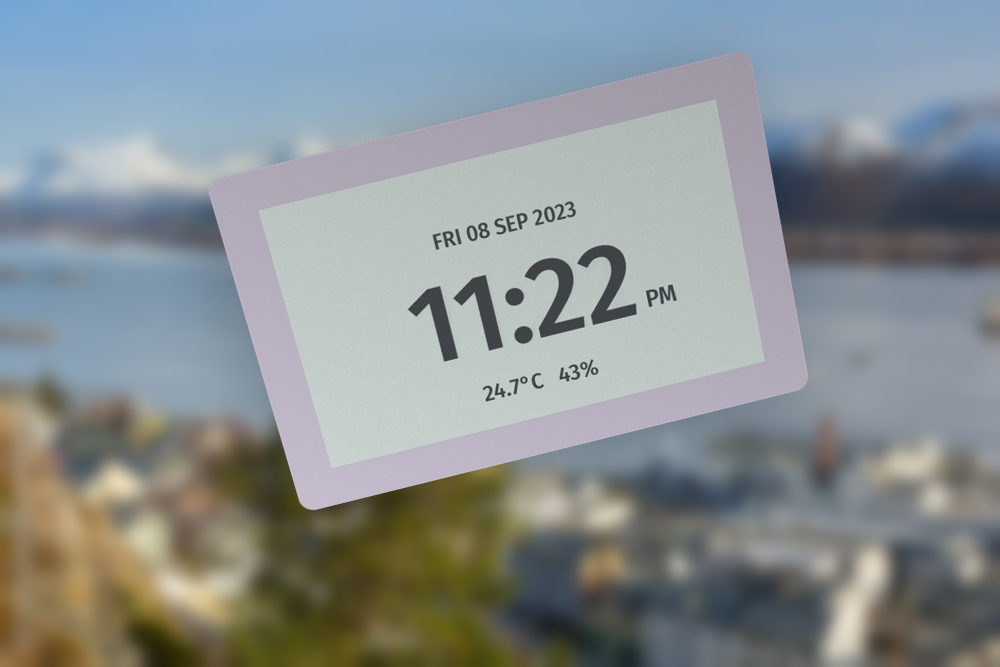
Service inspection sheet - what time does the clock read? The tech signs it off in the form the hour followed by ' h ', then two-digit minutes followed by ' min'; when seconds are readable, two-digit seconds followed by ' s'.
11 h 22 min
